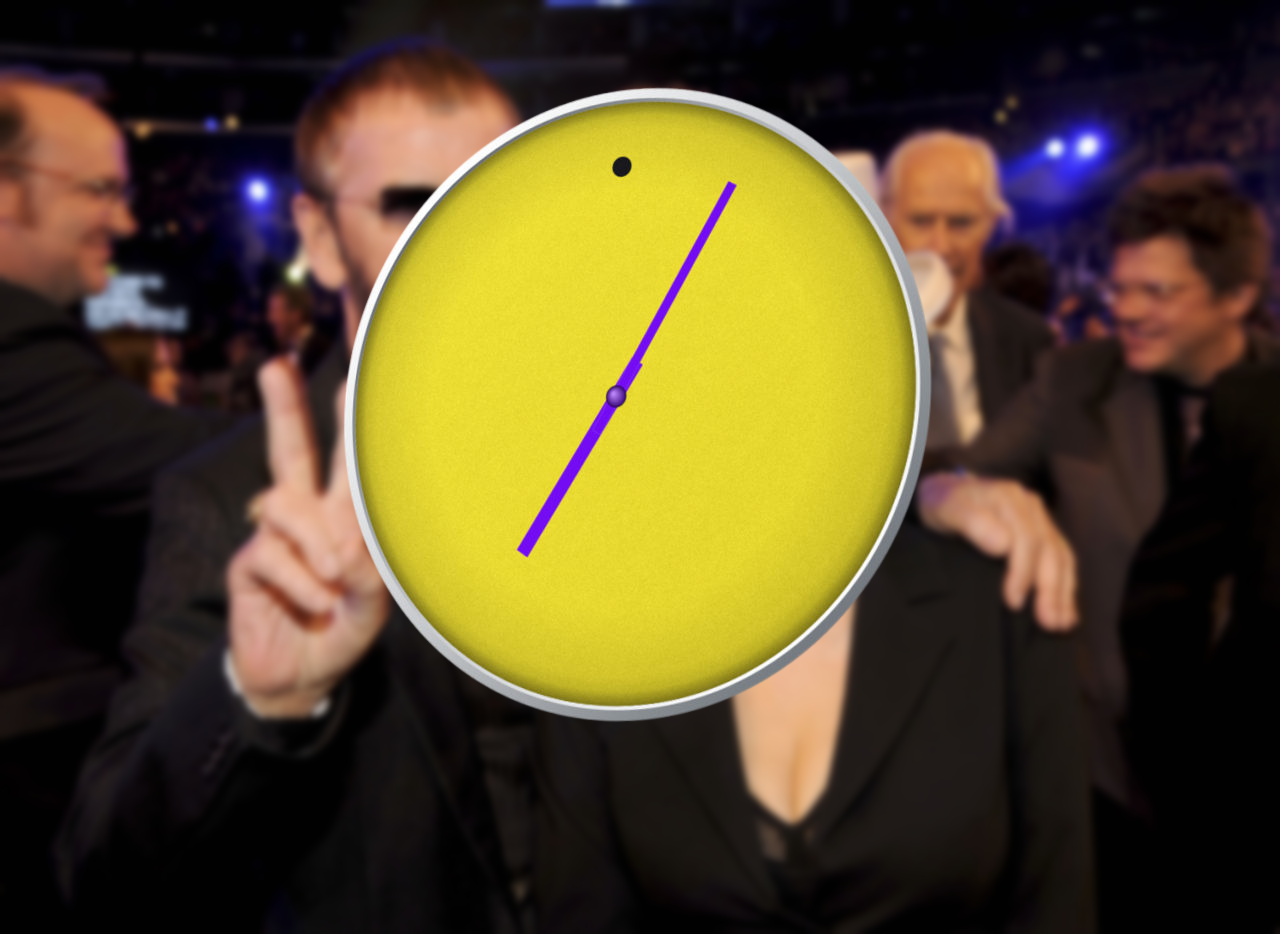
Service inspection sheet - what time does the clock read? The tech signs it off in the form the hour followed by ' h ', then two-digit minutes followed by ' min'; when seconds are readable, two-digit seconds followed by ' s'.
7 h 05 min
